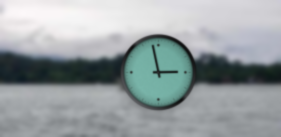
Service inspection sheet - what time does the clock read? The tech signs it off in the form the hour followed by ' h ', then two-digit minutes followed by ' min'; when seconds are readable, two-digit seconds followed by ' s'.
2 h 58 min
